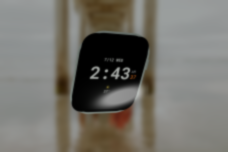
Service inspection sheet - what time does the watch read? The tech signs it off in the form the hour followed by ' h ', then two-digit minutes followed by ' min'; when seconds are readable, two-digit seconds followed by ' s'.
2 h 43 min
